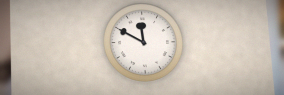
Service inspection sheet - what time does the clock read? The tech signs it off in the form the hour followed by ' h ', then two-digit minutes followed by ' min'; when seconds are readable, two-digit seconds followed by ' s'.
11 h 50 min
